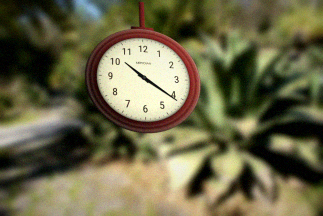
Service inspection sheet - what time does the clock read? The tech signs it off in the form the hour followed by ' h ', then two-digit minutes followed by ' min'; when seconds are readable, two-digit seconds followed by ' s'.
10 h 21 min
